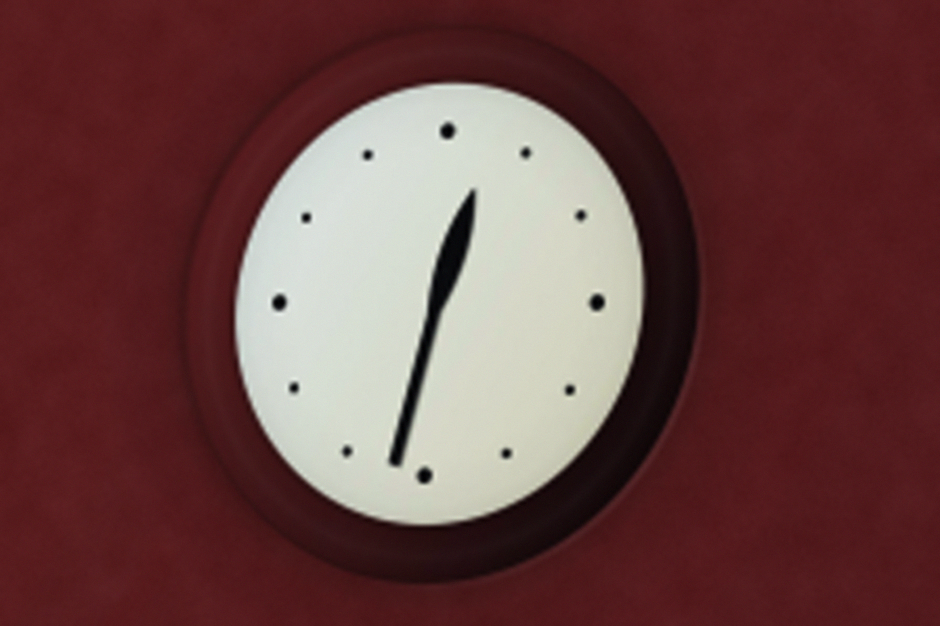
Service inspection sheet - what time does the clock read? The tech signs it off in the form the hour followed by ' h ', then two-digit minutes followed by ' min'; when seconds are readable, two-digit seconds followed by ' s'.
12 h 32 min
